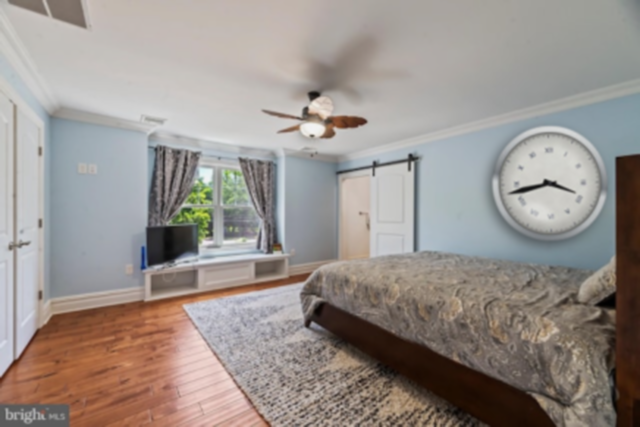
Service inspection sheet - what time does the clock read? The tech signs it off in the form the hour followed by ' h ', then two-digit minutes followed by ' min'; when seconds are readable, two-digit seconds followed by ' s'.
3 h 43 min
